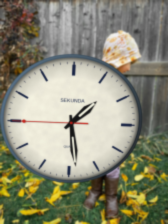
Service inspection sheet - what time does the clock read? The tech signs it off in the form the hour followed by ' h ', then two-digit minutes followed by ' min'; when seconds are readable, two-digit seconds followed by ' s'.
1 h 28 min 45 s
